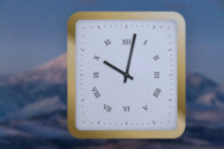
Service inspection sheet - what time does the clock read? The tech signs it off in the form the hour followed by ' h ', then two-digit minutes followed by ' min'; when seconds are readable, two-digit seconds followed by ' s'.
10 h 02 min
